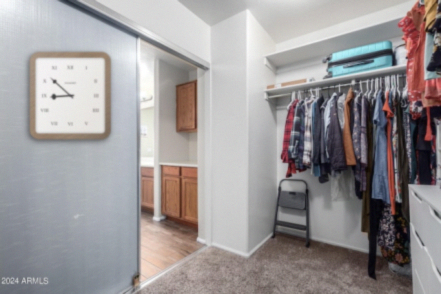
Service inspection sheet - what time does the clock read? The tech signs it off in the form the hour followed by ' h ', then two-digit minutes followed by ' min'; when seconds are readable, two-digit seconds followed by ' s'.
8 h 52 min
